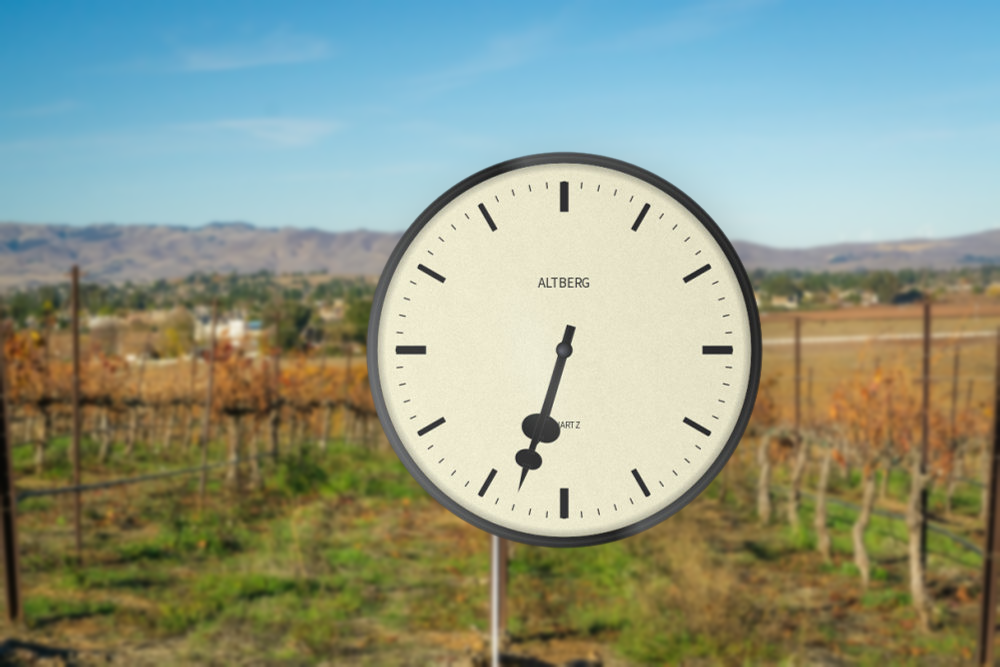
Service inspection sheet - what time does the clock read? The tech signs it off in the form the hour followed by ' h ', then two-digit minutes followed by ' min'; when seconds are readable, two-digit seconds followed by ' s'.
6 h 33 min
